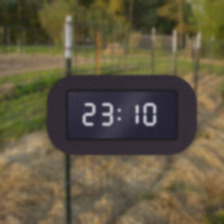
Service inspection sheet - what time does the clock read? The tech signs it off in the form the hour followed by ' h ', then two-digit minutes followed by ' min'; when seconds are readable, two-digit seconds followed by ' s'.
23 h 10 min
